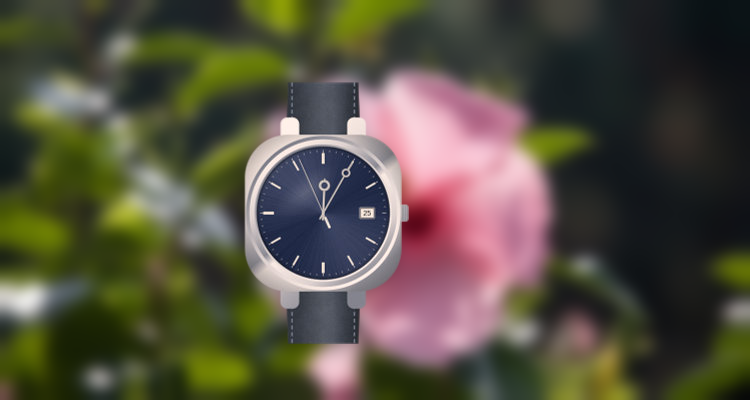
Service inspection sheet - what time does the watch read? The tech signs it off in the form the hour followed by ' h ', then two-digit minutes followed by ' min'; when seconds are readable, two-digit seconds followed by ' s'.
12 h 04 min 56 s
